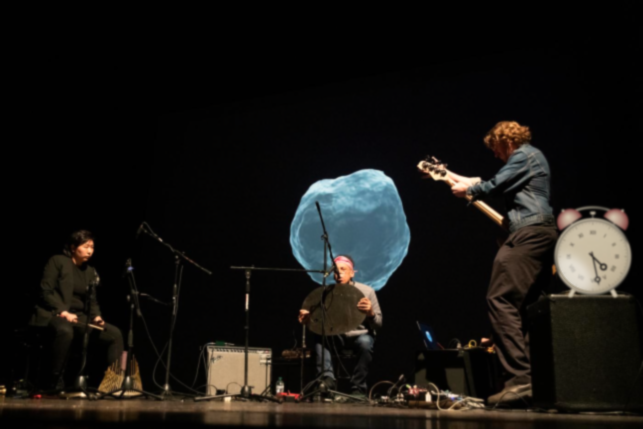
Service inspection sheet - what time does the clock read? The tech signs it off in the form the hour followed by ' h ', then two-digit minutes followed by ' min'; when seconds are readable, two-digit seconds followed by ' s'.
4 h 28 min
